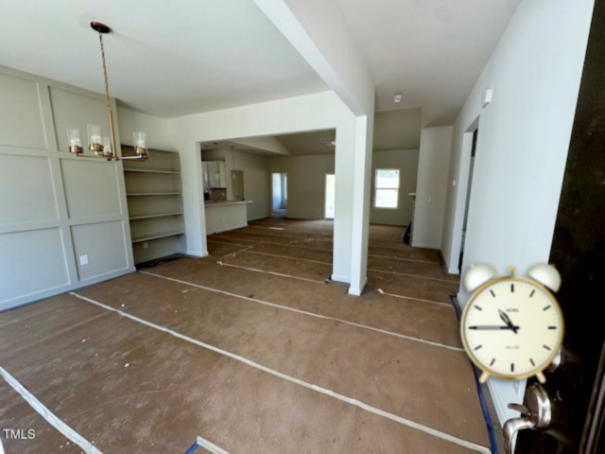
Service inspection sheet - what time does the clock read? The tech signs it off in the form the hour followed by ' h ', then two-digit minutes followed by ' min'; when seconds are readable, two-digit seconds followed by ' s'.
10 h 45 min
